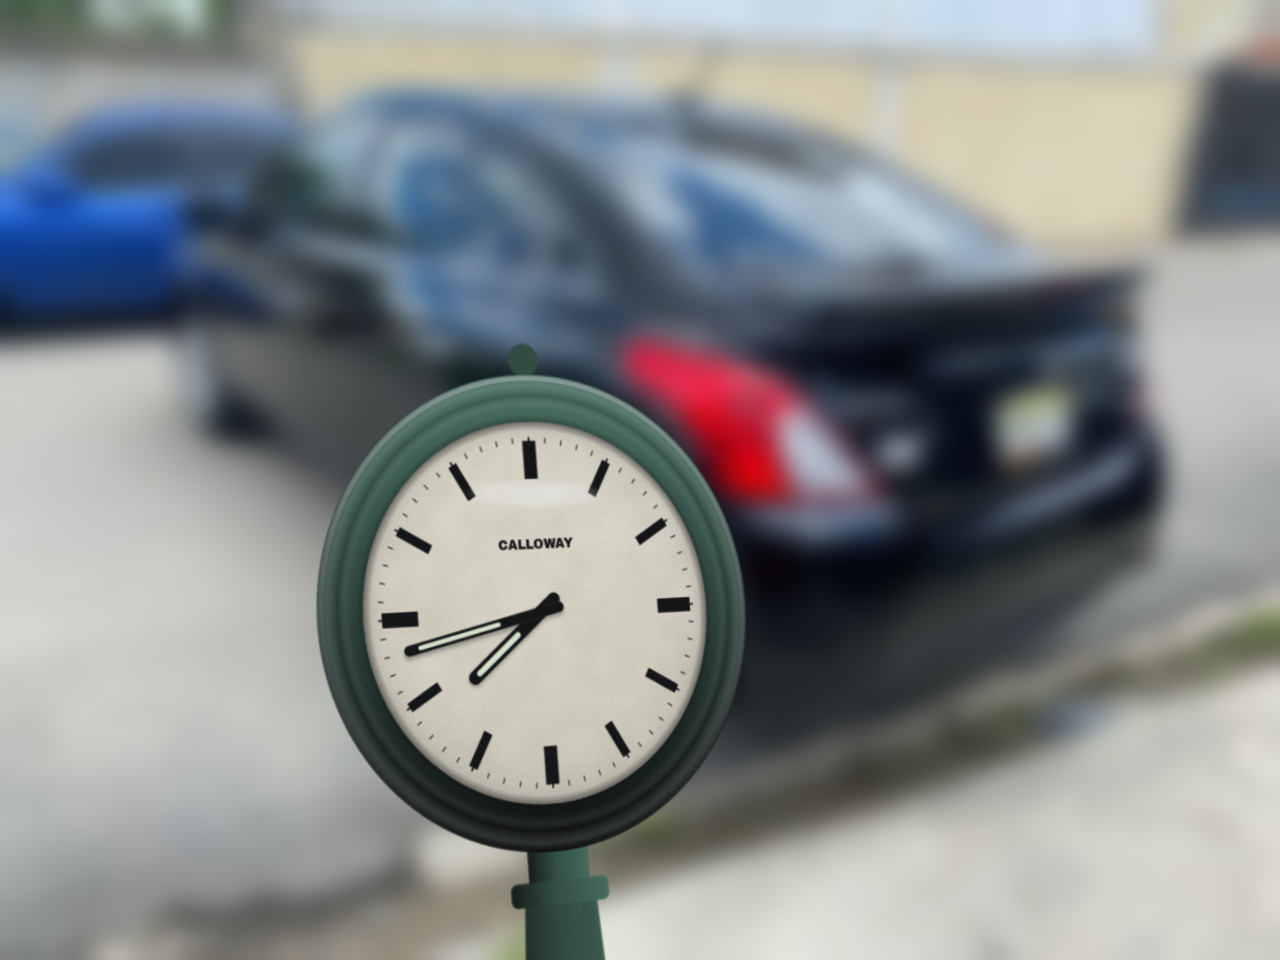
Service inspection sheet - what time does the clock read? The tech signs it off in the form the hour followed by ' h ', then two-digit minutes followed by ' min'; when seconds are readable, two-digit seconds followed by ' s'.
7 h 43 min
